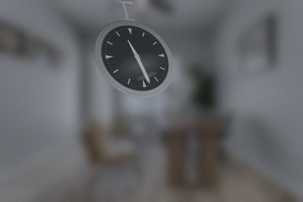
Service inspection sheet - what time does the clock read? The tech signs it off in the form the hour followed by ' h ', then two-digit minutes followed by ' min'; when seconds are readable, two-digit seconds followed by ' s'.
11 h 28 min
